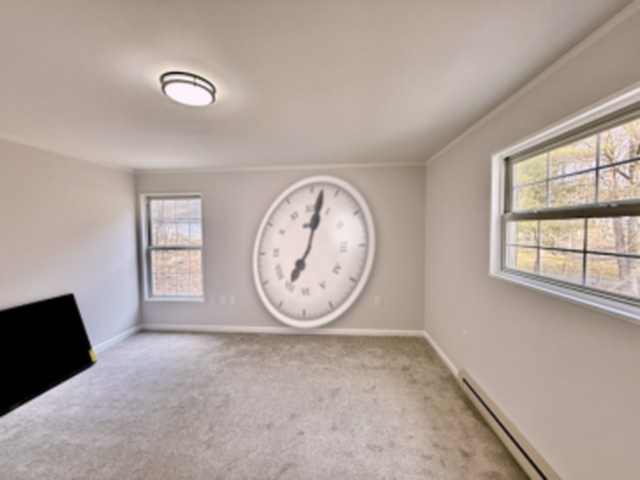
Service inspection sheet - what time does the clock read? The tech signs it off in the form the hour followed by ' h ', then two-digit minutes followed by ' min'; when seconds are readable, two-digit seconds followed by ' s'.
7 h 02 min
